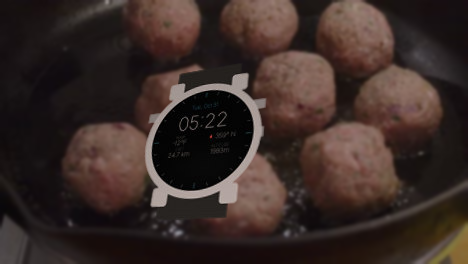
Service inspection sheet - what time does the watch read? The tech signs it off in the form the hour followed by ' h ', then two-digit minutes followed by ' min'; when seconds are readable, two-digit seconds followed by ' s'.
5 h 22 min
